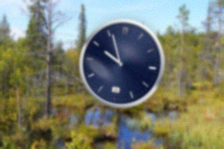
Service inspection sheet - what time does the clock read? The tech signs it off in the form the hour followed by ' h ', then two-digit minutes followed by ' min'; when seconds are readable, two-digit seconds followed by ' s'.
9 h 56 min
